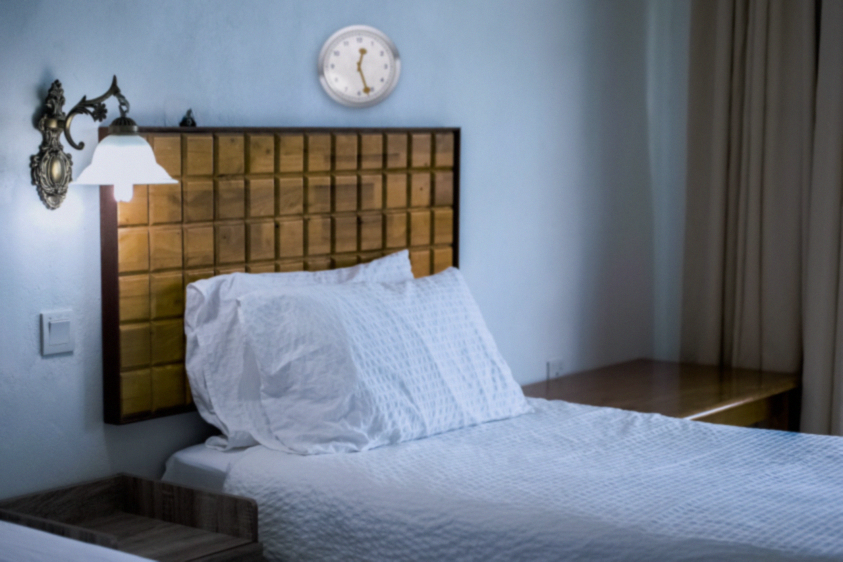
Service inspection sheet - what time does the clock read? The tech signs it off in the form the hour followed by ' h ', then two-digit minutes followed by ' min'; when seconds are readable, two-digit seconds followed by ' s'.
12 h 27 min
